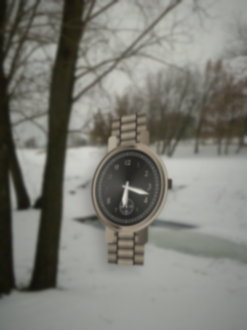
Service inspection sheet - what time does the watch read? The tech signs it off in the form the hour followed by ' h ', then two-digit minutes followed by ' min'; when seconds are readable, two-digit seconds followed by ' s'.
6 h 18 min
